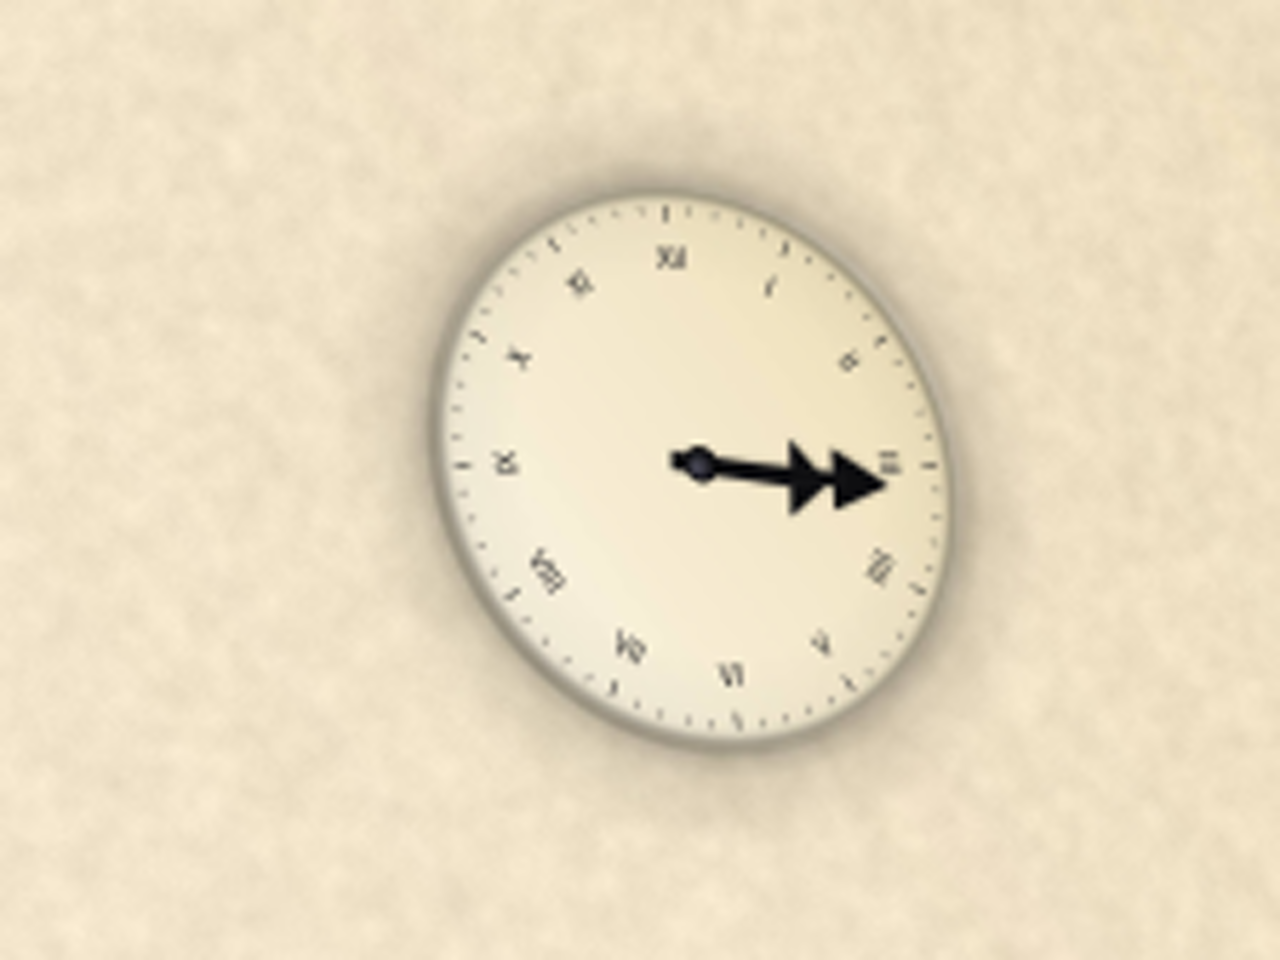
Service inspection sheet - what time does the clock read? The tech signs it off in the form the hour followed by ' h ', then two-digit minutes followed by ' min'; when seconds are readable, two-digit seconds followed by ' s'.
3 h 16 min
